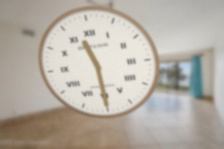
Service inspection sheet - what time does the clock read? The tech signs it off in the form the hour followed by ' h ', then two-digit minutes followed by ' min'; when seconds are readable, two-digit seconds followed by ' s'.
11 h 30 min
